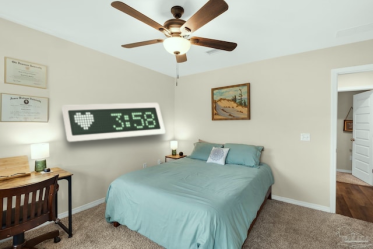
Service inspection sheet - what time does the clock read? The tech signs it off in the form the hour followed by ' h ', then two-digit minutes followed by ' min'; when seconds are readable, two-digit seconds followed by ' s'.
3 h 58 min
